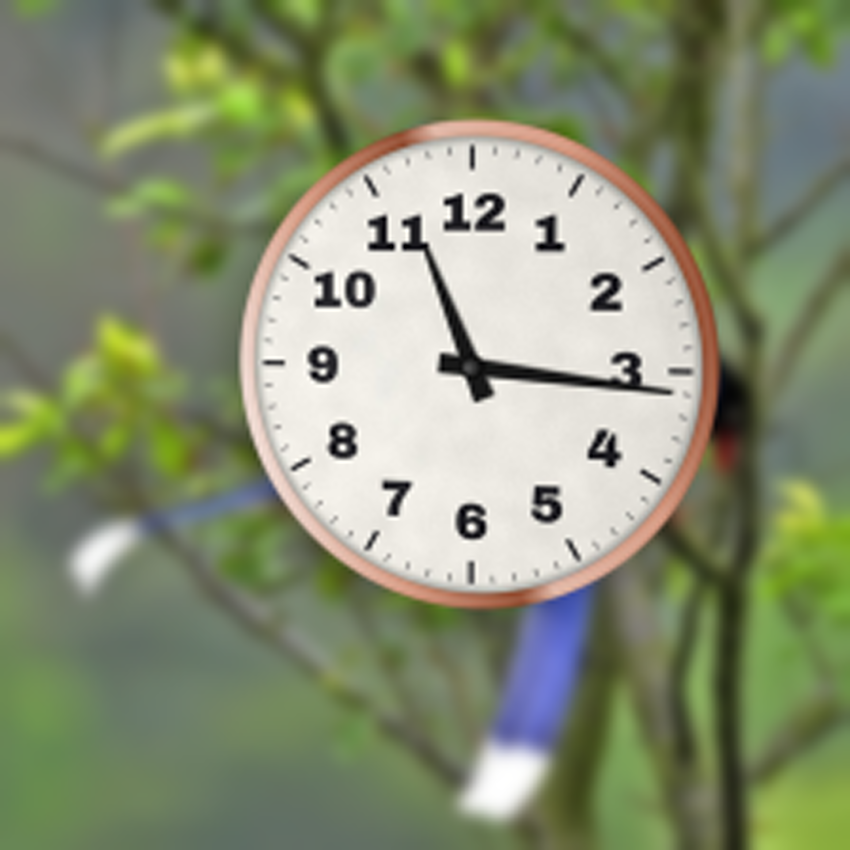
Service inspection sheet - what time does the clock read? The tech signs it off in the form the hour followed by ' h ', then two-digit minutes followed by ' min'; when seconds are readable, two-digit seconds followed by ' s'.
11 h 16 min
